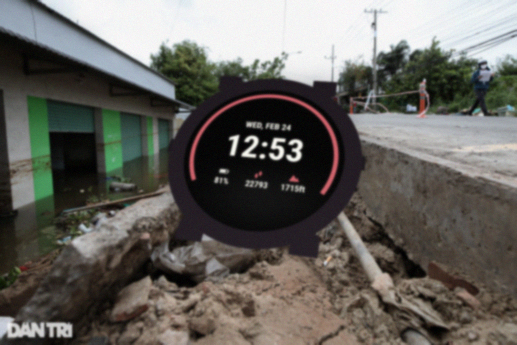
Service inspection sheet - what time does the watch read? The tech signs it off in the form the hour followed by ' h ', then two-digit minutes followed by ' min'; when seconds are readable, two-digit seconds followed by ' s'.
12 h 53 min
